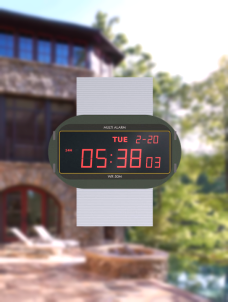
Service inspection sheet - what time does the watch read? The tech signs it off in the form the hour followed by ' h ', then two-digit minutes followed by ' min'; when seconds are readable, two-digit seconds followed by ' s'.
5 h 38 min 03 s
